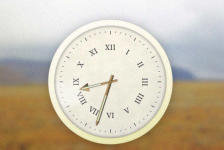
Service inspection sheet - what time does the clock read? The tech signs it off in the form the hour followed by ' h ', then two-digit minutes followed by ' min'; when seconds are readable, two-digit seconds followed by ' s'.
8 h 33 min
